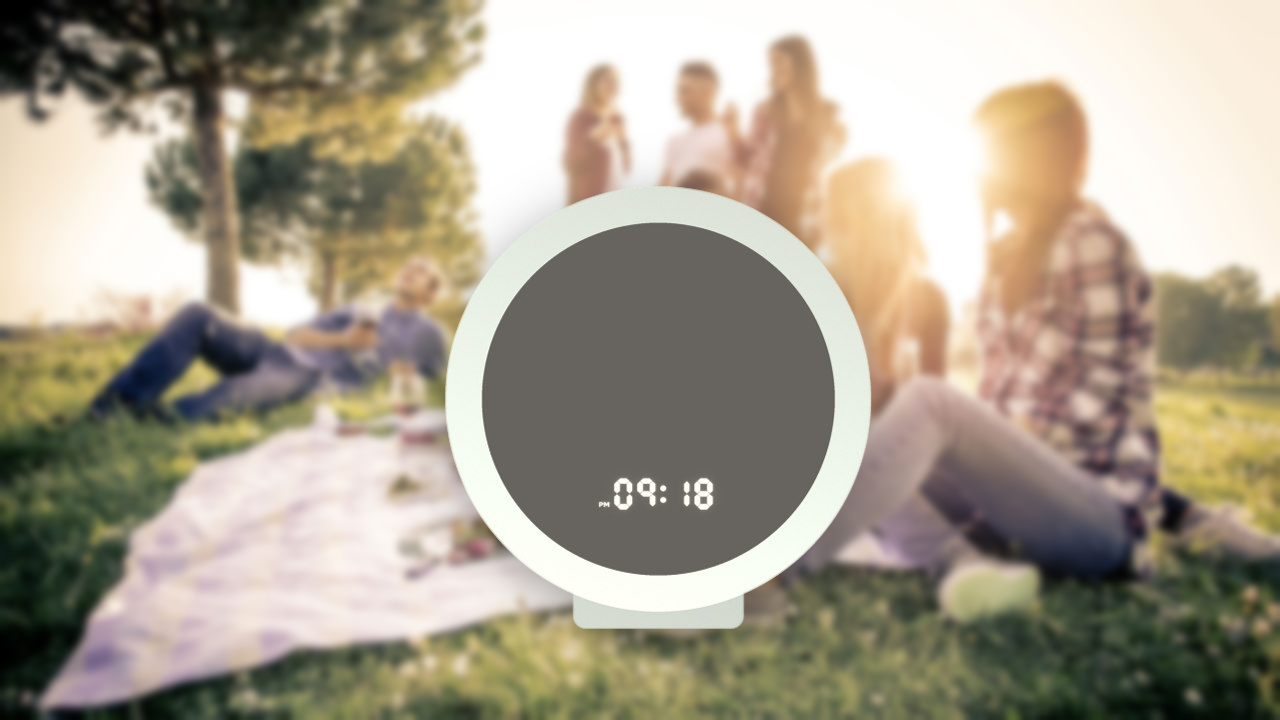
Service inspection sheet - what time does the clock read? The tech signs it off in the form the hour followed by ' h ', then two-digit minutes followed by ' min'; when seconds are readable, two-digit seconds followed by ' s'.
9 h 18 min
